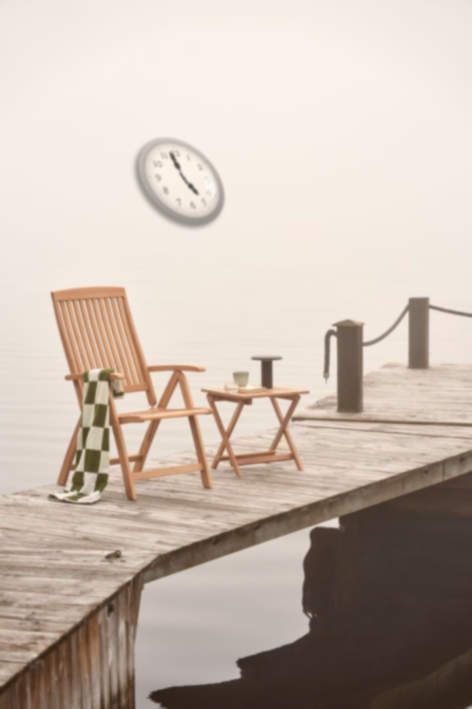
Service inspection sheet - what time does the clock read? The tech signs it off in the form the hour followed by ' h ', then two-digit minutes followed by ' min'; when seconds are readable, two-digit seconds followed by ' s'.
4 h 58 min
